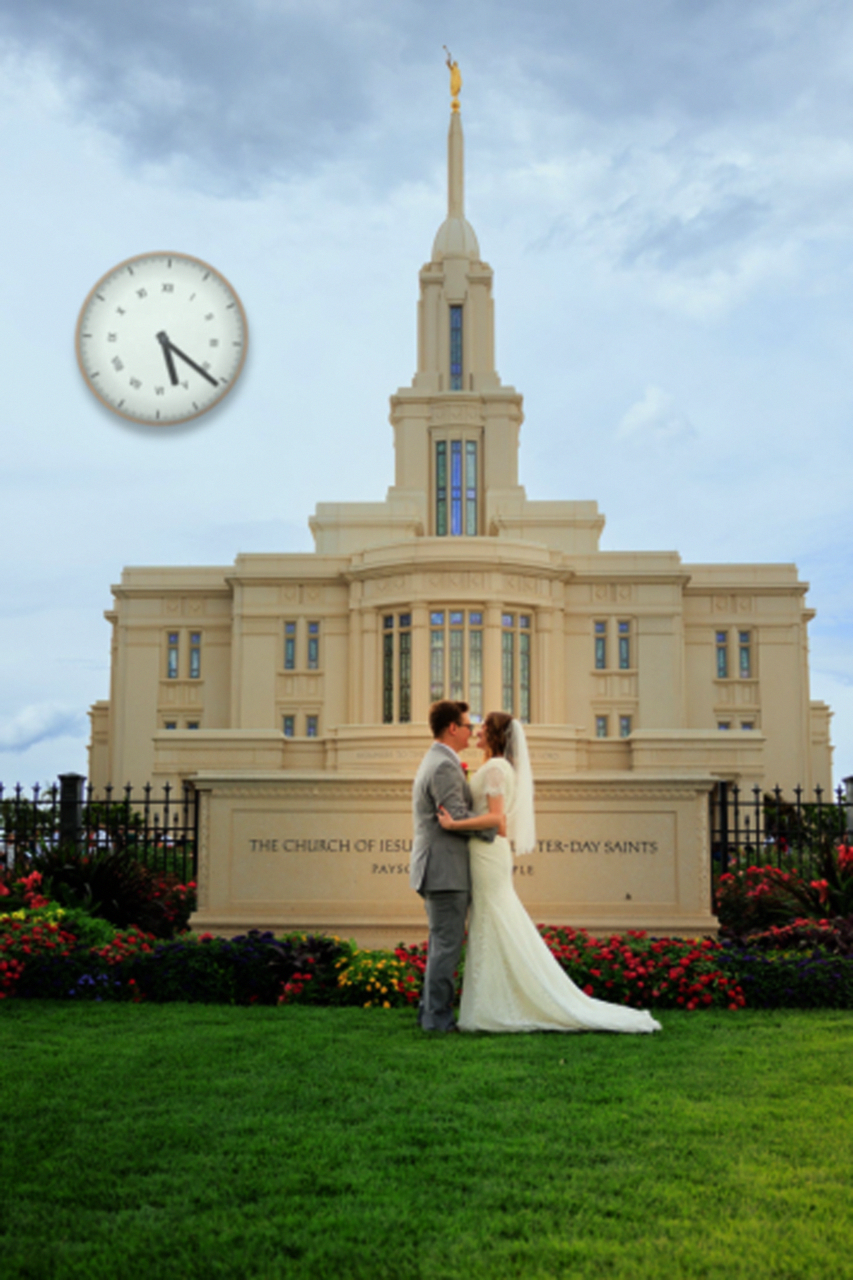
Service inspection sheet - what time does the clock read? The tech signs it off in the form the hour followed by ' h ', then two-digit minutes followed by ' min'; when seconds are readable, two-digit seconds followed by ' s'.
5 h 21 min
